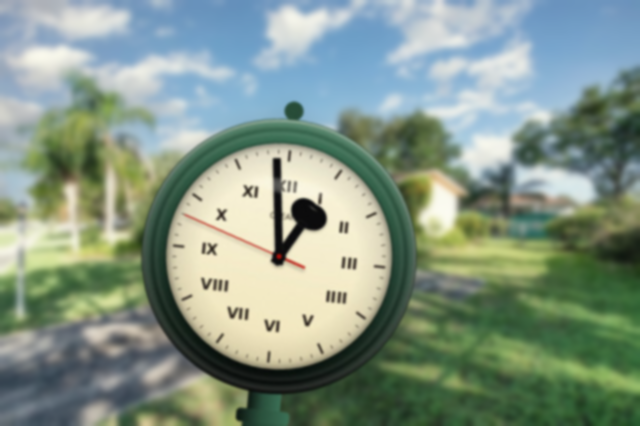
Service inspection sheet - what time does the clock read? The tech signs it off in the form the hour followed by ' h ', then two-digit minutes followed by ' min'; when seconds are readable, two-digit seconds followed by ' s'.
12 h 58 min 48 s
